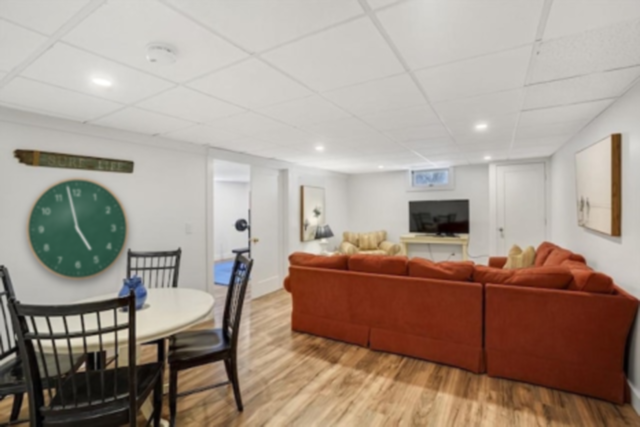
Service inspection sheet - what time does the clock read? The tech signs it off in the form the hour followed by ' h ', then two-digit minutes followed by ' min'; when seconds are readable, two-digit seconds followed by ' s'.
4 h 58 min
